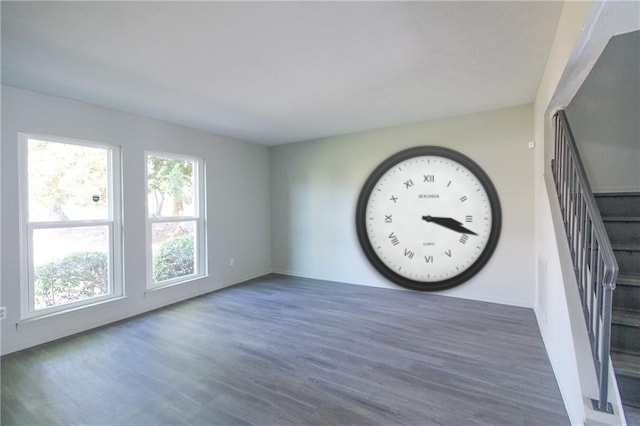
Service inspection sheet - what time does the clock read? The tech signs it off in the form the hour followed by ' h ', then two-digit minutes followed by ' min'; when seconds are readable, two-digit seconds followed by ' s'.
3 h 18 min
